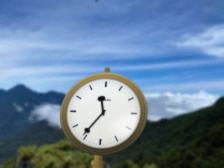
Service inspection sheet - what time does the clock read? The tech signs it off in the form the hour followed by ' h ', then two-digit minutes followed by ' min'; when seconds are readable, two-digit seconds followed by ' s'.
11 h 36 min
